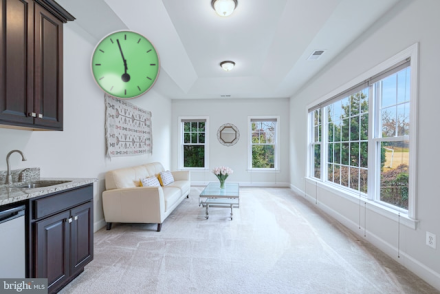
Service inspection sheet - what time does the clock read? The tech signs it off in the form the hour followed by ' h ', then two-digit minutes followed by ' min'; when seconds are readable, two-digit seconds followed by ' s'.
5 h 57 min
